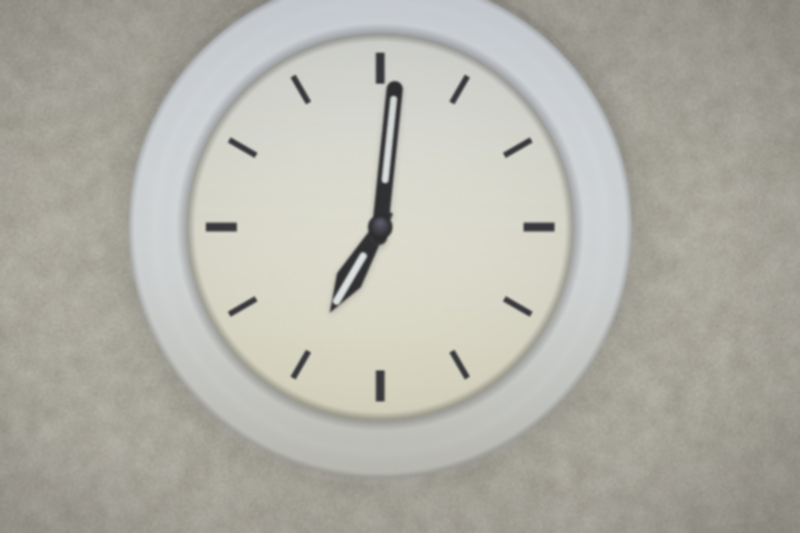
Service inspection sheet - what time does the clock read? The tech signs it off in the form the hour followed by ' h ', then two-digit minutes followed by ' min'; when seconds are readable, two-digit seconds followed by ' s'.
7 h 01 min
